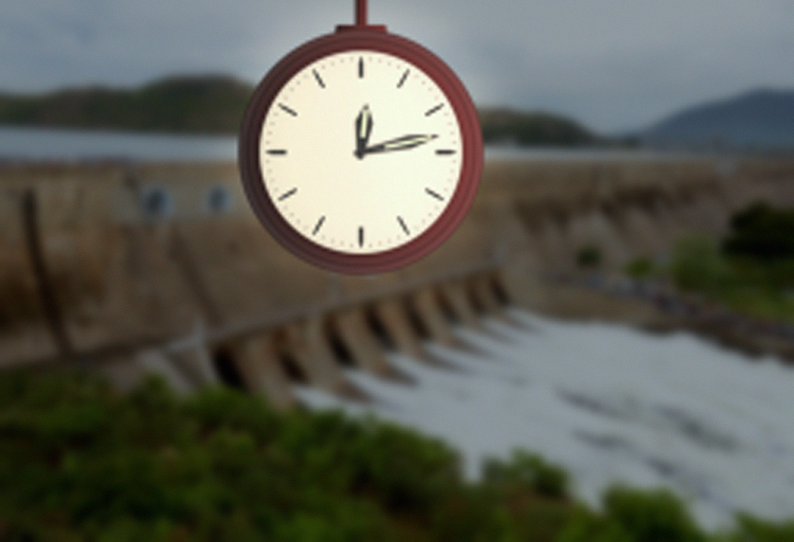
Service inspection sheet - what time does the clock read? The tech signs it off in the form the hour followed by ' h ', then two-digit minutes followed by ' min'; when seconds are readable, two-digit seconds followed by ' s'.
12 h 13 min
